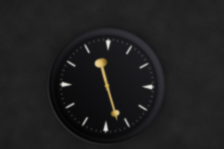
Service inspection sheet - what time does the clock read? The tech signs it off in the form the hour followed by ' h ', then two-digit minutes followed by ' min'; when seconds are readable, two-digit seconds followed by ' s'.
11 h 27 min
